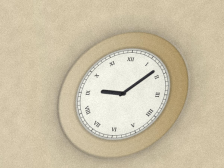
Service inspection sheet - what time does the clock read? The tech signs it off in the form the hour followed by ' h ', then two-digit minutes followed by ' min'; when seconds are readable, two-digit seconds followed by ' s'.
9 h 08 min
